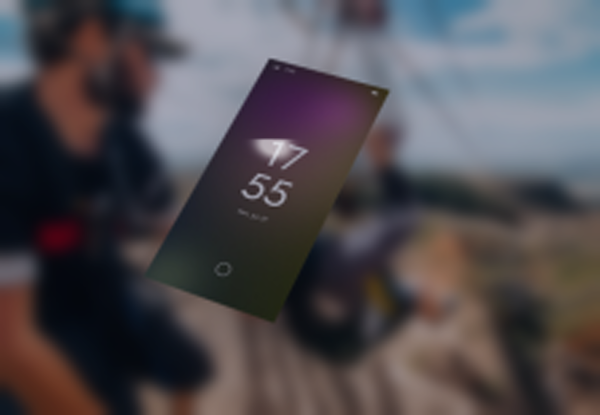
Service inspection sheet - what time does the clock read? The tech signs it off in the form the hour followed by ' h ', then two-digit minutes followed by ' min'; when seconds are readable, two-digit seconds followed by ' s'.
17 h 55 min
